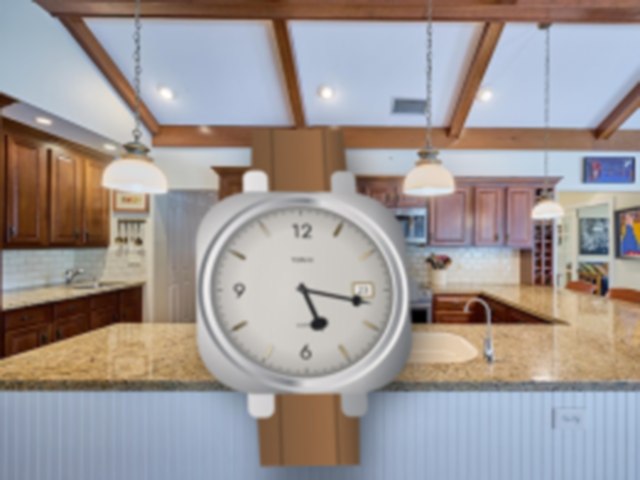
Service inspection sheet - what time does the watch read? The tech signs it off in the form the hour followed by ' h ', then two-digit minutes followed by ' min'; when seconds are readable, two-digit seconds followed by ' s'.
5 h 17 min
